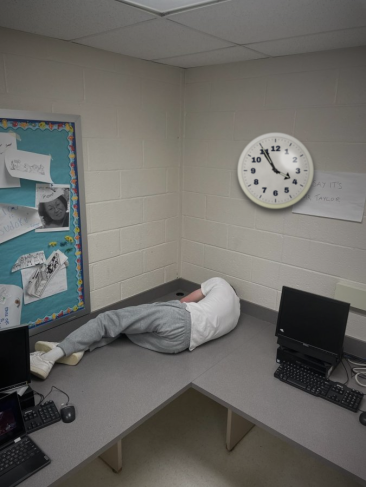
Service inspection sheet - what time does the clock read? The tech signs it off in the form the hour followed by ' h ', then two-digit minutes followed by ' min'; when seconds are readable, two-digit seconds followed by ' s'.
3 h 55 min
